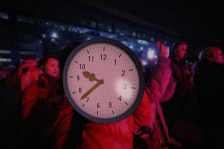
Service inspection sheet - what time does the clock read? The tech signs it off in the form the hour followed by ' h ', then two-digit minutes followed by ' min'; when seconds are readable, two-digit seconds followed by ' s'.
9 h 37 min
